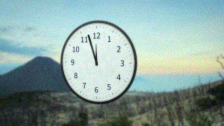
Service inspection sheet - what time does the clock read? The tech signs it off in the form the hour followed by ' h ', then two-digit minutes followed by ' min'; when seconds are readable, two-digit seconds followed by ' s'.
11 h 57 min
